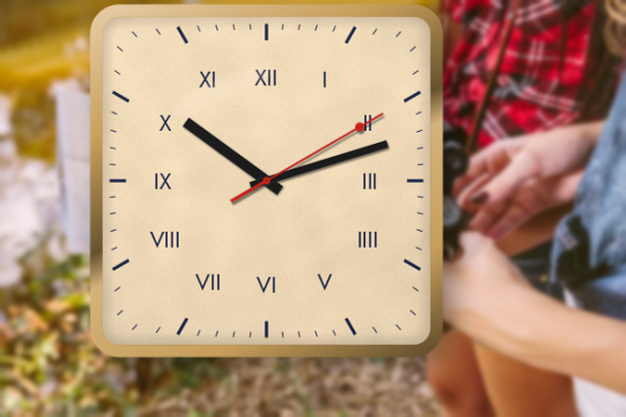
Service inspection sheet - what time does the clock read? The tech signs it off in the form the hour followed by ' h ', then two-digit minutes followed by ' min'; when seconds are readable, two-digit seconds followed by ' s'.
10 h 12 min 10 s
